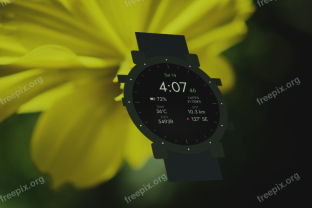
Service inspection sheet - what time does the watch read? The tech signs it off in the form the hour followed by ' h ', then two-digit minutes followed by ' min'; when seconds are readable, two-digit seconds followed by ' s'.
4 h 07 min
